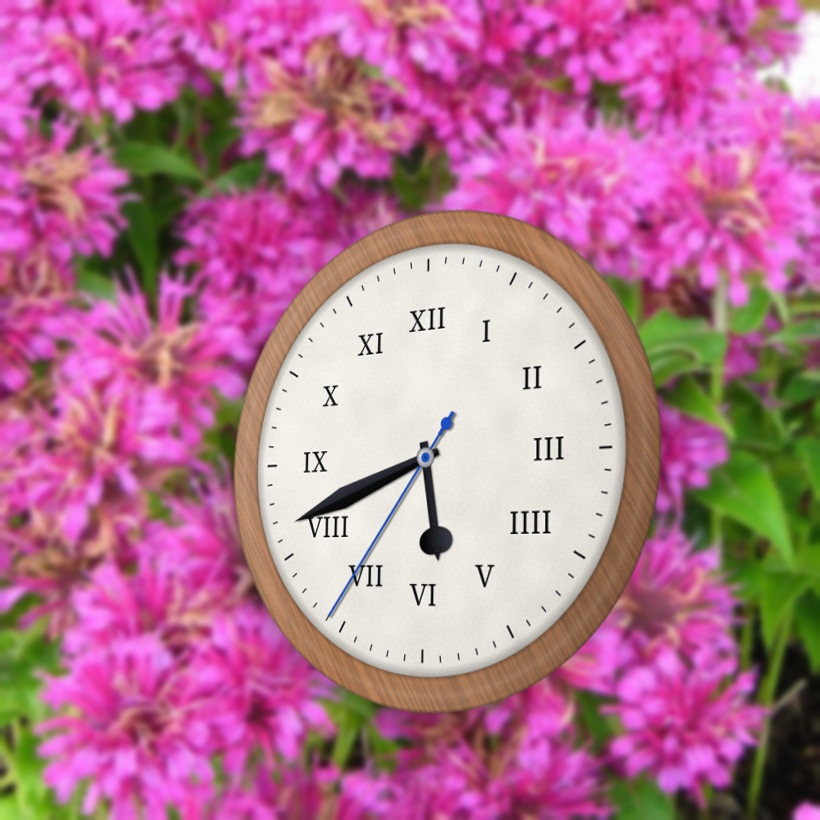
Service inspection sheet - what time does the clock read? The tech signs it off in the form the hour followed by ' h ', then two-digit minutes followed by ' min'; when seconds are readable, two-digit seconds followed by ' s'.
5 h 41 min 36 s
